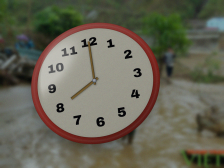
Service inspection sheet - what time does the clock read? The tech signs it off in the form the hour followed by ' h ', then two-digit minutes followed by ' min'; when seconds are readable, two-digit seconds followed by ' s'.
8 h 00 min
